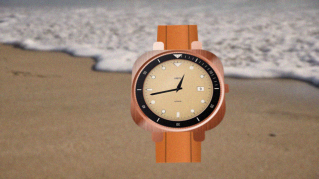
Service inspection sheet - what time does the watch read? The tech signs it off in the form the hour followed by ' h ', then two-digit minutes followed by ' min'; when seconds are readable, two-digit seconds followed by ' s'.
12 h 43 min
